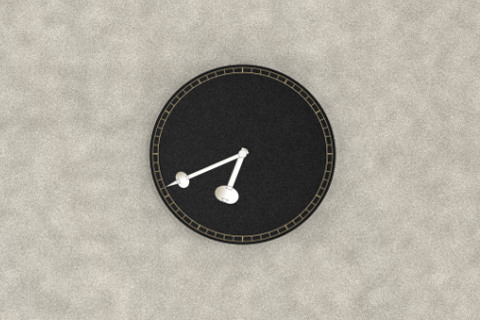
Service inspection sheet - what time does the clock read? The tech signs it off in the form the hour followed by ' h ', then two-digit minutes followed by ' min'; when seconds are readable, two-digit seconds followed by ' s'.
6 h 41 min
